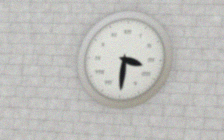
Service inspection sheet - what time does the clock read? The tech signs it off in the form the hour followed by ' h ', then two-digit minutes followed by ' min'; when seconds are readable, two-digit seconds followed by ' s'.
3 h 30 min
